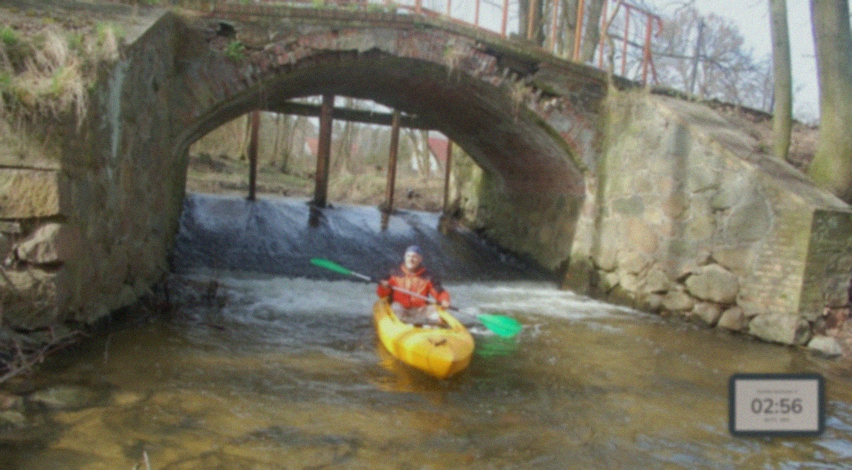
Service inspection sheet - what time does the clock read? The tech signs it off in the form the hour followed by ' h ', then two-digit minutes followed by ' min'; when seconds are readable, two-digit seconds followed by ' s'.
2 h 56 min
